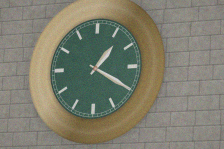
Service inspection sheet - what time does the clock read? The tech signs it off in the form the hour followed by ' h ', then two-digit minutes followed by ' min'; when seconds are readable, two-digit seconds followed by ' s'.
1 h 20 min
